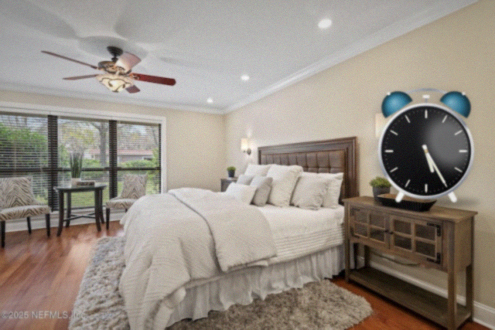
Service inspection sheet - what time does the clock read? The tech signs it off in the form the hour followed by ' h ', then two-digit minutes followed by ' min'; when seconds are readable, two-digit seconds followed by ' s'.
5 h 25 min
